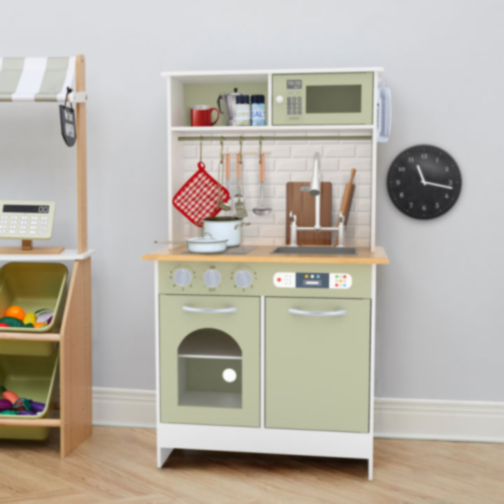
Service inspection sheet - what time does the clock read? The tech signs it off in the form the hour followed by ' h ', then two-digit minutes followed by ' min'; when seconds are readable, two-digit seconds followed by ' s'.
11 h 17 min
